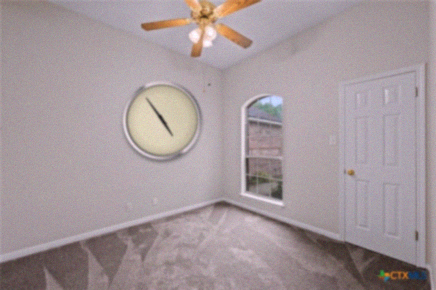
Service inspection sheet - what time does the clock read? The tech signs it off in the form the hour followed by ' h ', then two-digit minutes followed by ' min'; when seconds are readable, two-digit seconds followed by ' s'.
4 h 54 min
